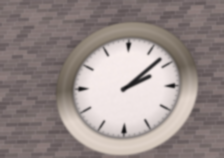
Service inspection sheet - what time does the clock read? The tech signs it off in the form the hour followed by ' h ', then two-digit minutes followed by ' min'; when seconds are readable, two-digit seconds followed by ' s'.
2 h 08 min
